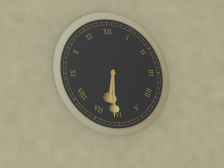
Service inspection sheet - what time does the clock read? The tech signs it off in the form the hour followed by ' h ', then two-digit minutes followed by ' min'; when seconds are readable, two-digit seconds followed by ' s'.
6 h 31 min
